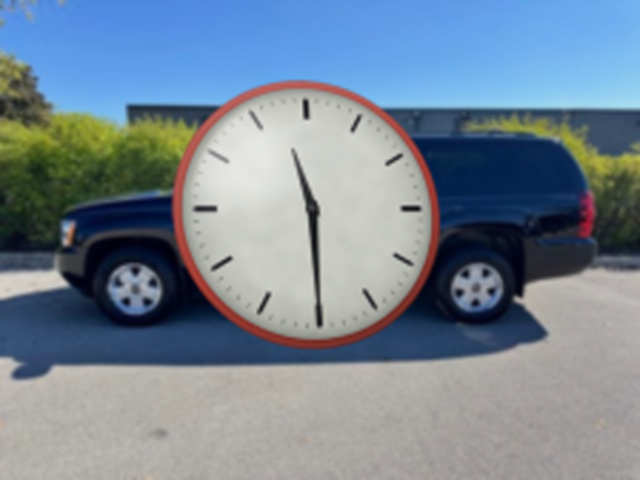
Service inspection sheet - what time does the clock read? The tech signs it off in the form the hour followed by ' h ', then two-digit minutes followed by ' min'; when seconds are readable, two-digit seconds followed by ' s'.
11 h 30 min
